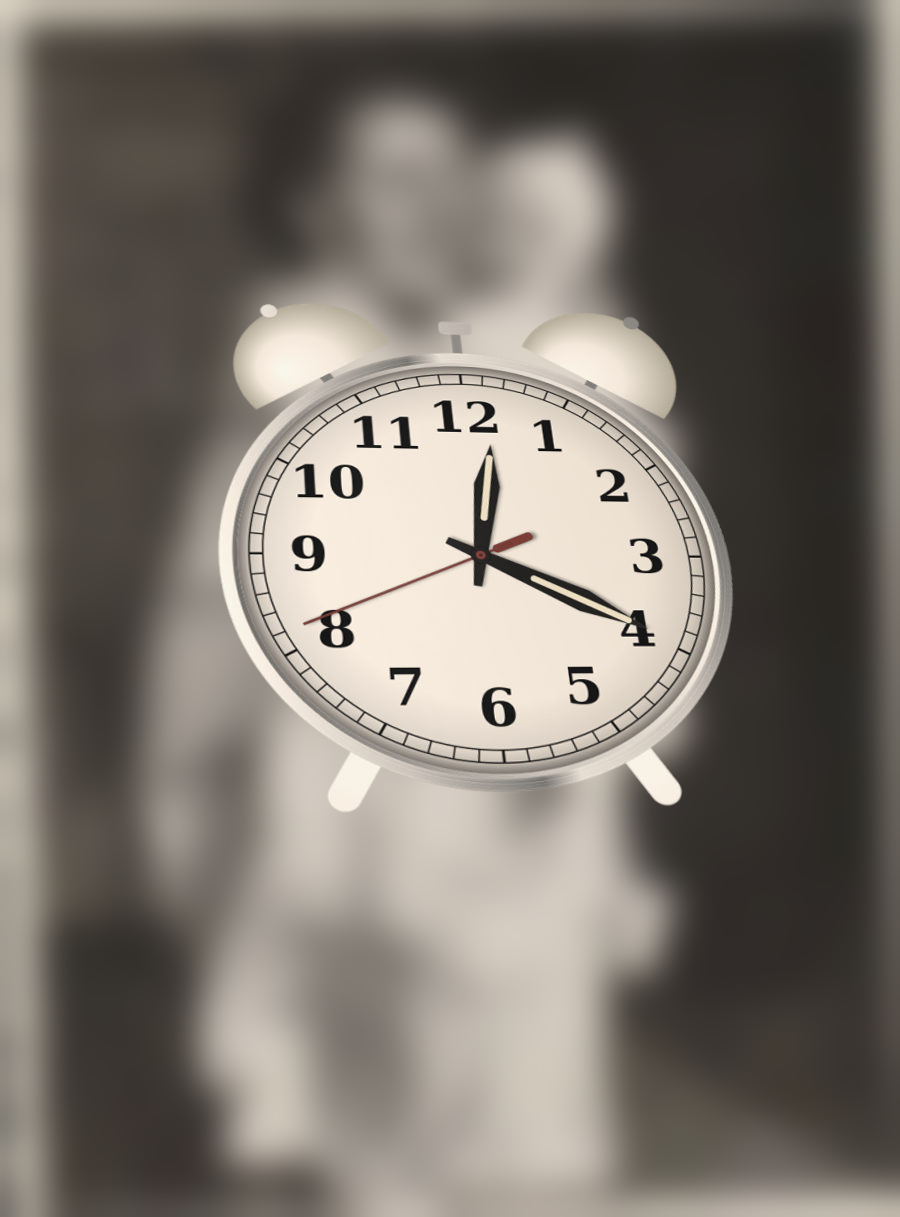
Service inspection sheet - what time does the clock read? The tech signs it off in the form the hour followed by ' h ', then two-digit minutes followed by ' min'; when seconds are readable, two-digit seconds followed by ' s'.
12 h 19 min 41 s
